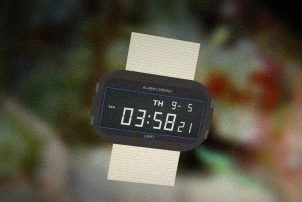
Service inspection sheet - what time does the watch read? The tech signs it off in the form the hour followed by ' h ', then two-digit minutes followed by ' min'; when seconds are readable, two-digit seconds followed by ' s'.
3 h 58 min 21 s
